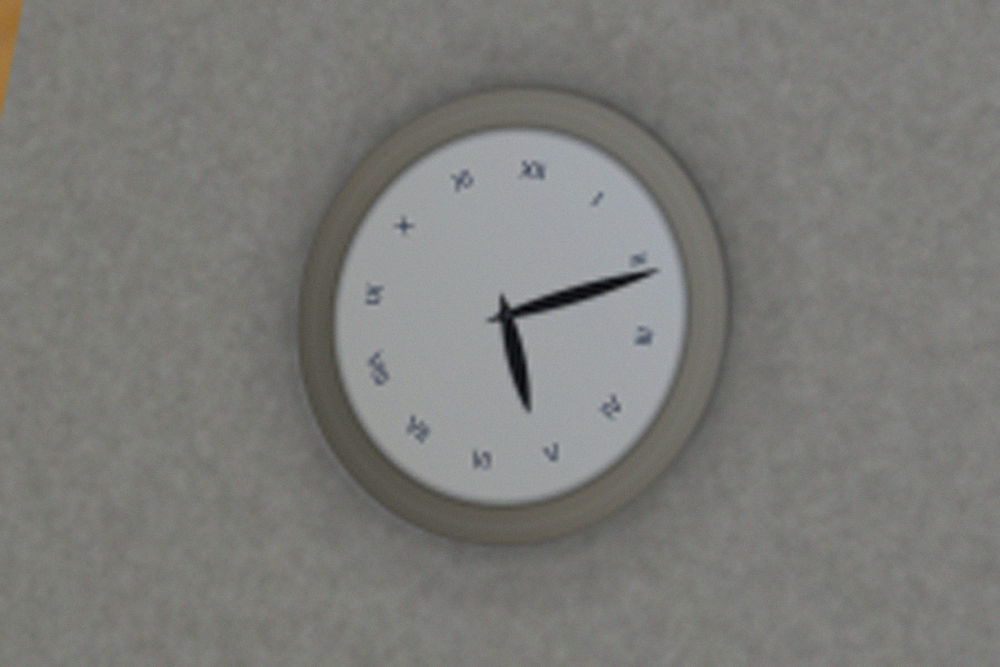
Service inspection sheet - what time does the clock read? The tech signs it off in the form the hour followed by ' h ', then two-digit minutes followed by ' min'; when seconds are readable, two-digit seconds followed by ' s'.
5 h 11 min
